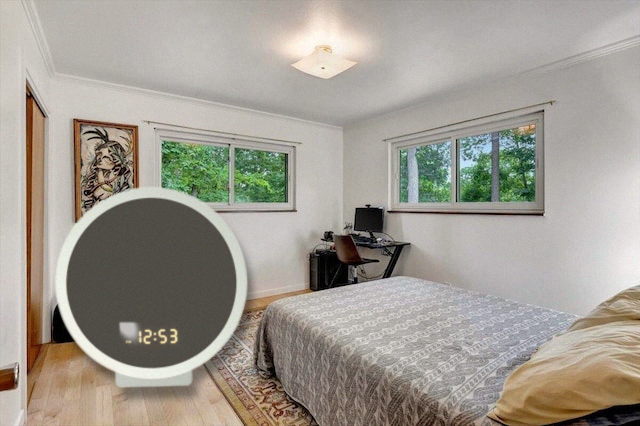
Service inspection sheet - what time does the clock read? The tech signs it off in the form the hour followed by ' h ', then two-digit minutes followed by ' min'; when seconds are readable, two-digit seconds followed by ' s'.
12 h 53 min
